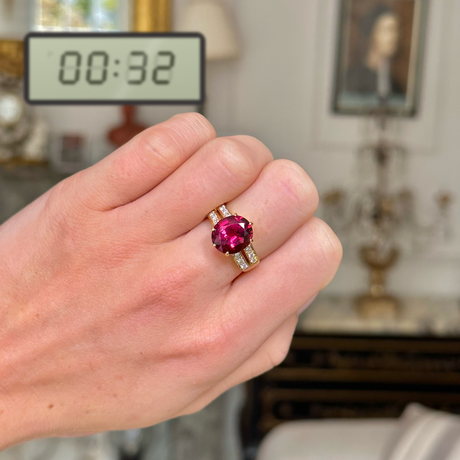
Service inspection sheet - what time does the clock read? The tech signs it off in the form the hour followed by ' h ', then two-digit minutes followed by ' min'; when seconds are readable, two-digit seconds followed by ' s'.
0 h 32 min
